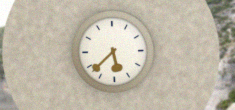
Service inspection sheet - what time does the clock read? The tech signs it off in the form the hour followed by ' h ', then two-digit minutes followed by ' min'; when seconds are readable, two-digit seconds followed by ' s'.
5 h 38 min
